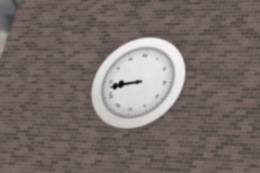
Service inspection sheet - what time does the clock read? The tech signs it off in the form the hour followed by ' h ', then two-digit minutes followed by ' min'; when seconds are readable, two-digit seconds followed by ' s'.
8 h 43 min
